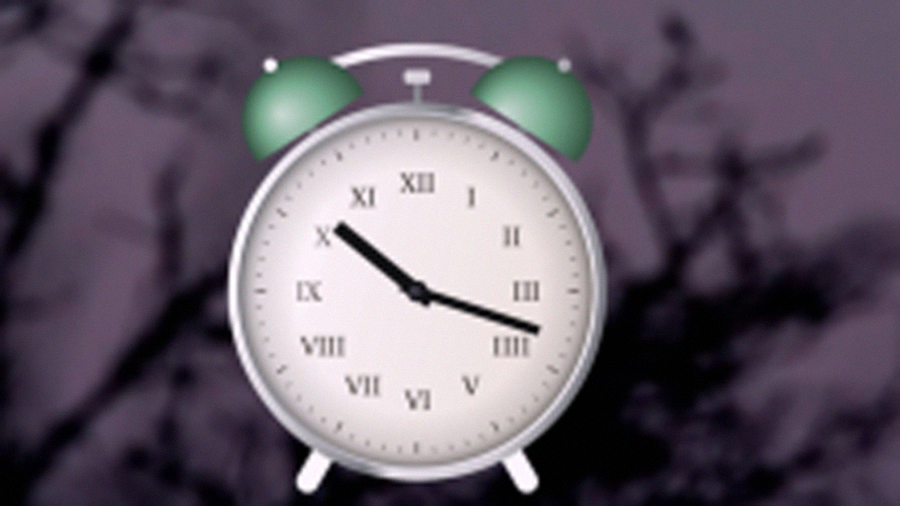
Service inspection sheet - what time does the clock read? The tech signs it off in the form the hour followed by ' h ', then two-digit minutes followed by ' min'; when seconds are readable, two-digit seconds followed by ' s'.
10 h 18 min
